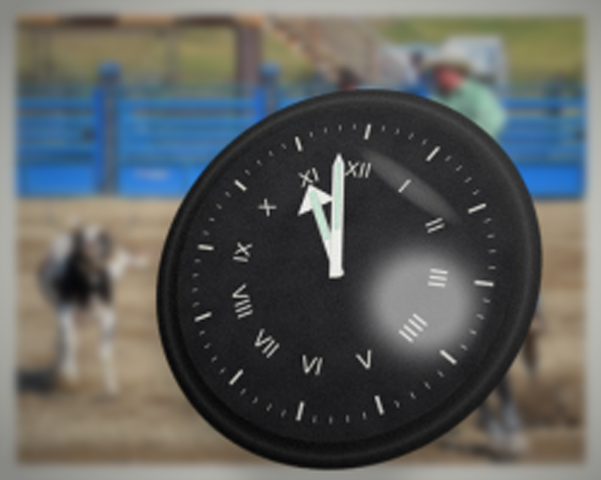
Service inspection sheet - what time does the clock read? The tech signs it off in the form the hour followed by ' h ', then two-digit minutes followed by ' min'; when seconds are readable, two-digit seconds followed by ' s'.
10 h 58 min
